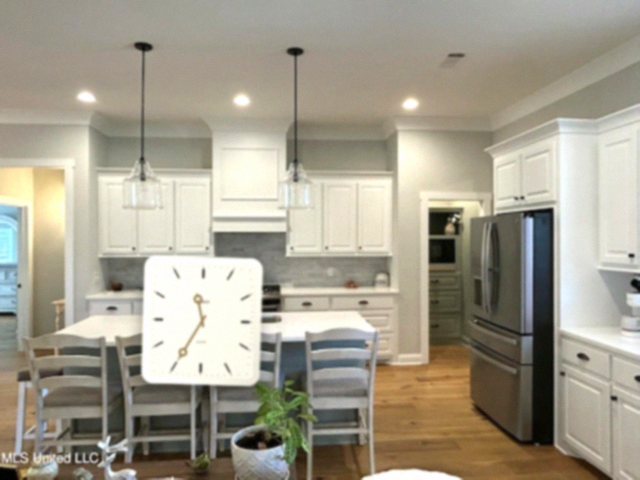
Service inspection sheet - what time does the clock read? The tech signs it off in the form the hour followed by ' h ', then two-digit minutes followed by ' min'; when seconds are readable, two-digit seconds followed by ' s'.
11 h 35 min
